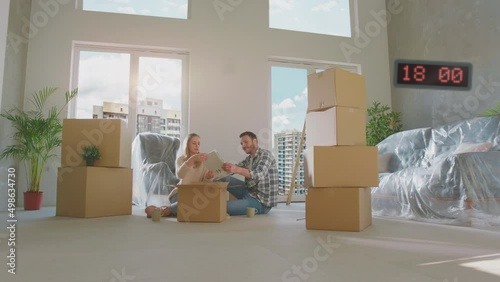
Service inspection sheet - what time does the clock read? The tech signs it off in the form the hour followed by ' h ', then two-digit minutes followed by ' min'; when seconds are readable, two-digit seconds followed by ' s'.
18 h 00 min
